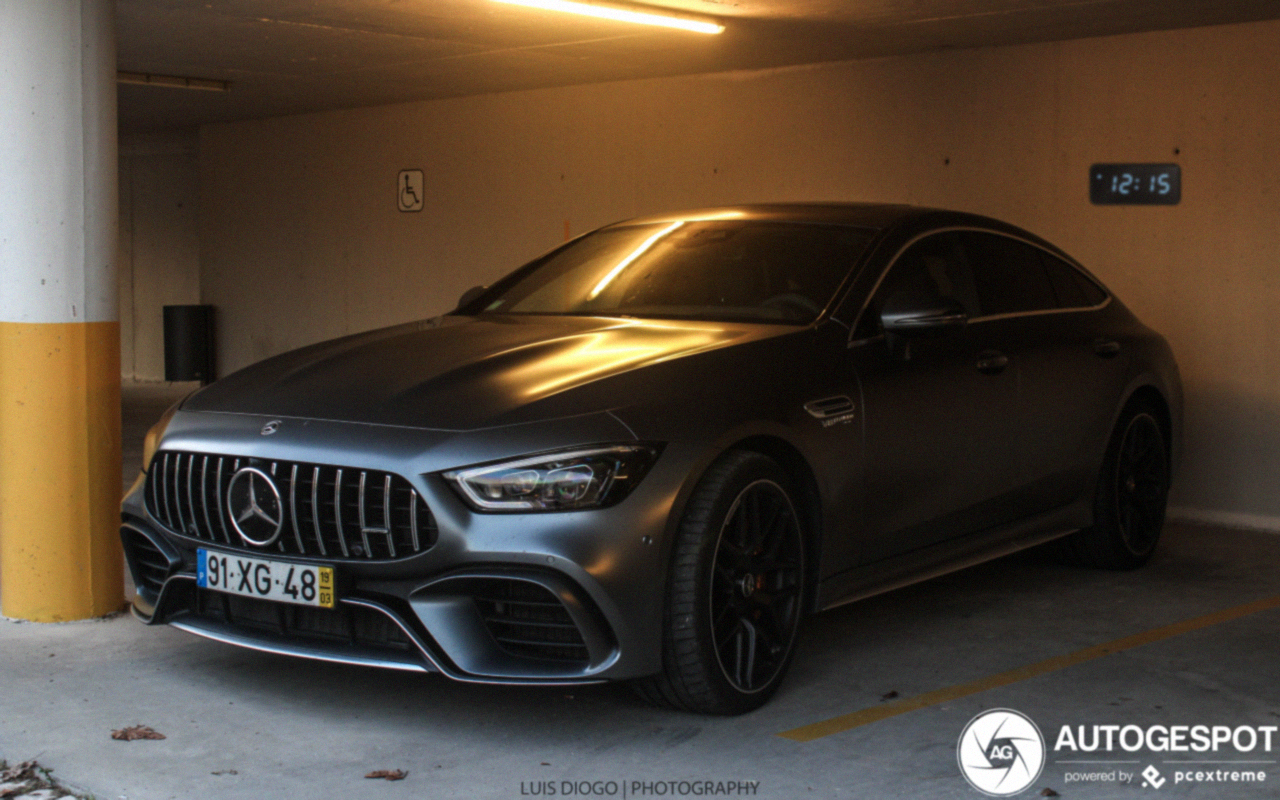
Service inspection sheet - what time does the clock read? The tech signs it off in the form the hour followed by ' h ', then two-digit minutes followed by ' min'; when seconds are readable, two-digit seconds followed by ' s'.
12 h 15 min
